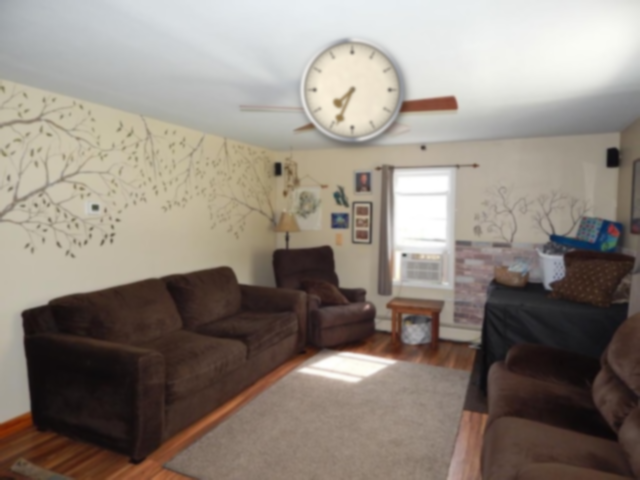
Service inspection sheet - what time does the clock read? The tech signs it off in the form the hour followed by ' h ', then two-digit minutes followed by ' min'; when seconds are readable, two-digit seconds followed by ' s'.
7 h 34 min
